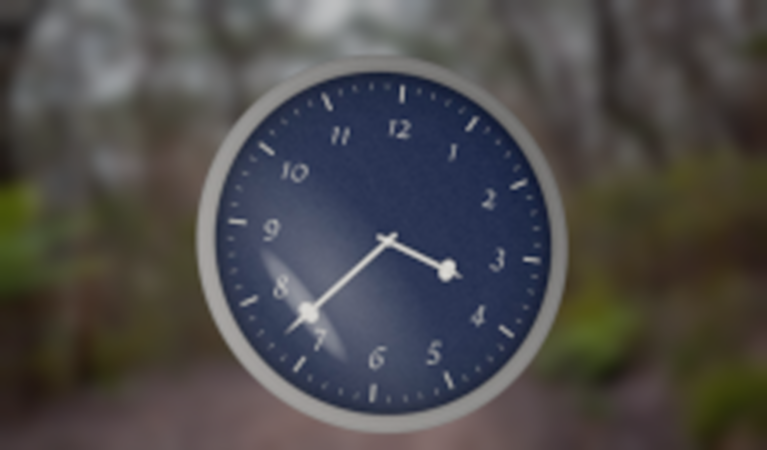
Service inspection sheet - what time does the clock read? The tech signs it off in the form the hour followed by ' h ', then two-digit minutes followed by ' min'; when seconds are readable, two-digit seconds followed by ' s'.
3 h 37 min
